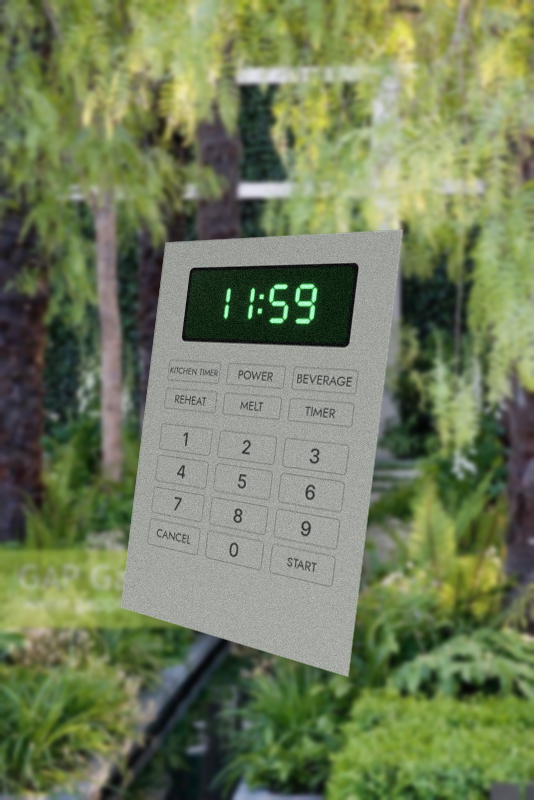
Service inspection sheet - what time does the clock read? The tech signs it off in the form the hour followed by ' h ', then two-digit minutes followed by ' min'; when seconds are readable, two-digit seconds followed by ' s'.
11 h 59 min
